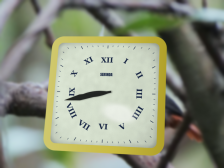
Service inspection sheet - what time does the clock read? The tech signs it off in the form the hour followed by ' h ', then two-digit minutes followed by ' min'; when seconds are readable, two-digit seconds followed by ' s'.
8 h 43 min
